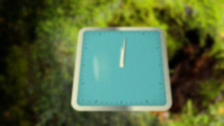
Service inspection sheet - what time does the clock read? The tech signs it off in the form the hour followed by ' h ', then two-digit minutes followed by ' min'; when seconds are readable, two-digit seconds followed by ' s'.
12 h 01 min
